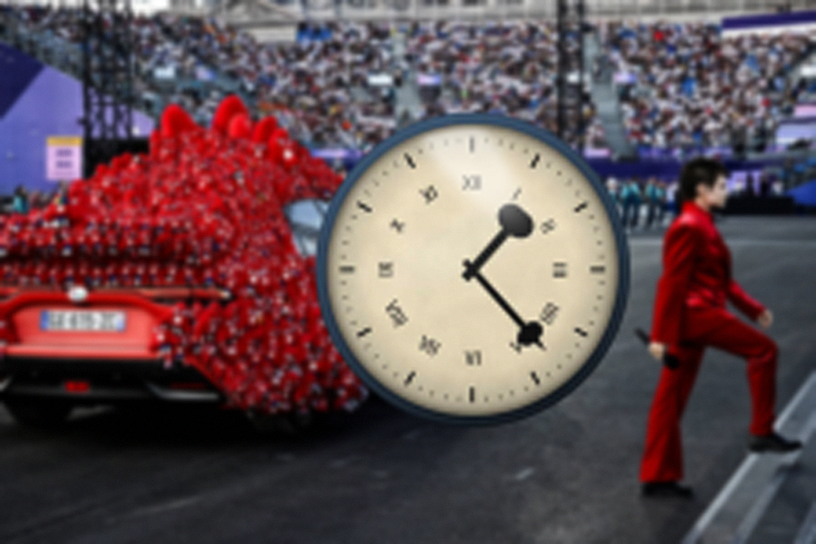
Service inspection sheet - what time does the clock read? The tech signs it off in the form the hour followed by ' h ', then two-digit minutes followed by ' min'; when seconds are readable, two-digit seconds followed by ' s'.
1 h 23 min
